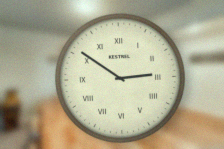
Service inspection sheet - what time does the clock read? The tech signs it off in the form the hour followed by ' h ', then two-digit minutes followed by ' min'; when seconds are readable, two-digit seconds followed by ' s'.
2 h 51 min
